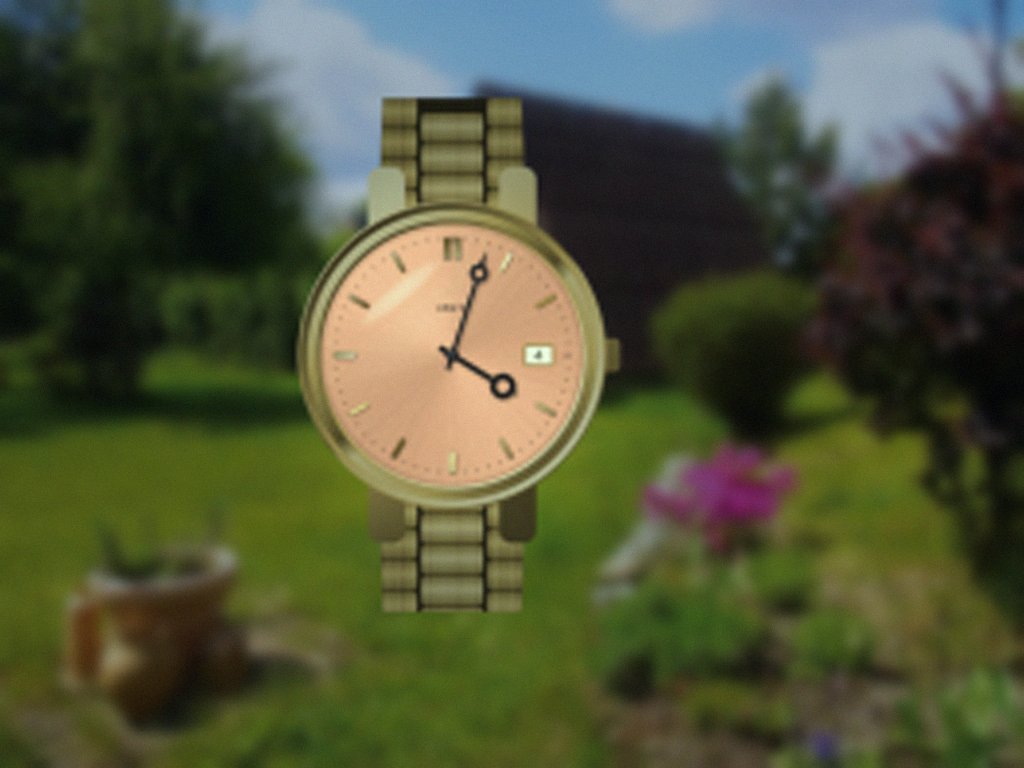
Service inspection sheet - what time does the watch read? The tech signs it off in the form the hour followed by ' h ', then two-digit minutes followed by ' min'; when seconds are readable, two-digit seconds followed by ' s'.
4 h 03 min
